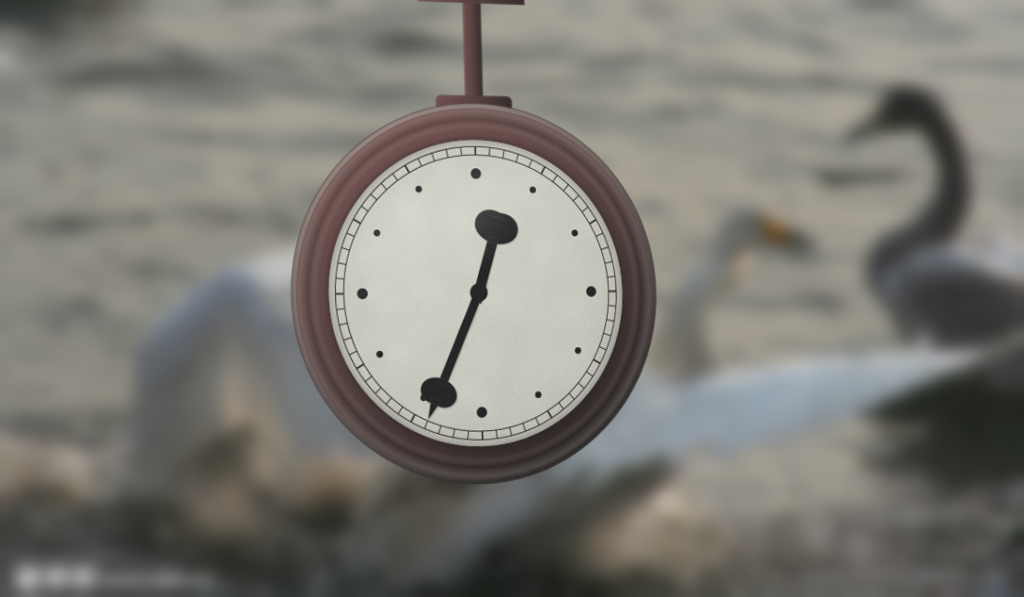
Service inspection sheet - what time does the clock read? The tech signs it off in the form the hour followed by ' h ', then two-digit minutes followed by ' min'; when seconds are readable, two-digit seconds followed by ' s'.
12 h 34 min
